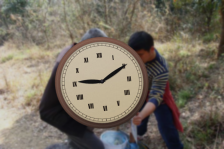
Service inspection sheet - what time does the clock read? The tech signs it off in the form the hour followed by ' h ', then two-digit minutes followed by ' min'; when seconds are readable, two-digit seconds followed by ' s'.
9 h 10 min
